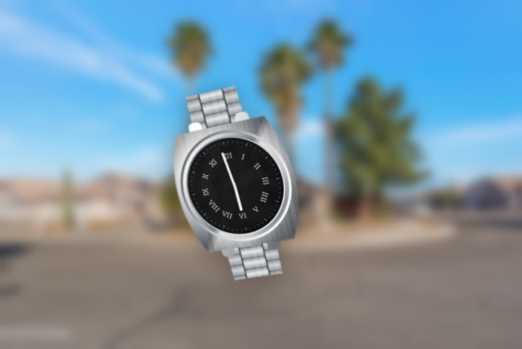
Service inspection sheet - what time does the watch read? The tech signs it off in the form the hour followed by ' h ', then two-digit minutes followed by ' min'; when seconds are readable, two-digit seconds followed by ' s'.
5 h 59 min
